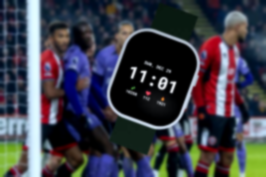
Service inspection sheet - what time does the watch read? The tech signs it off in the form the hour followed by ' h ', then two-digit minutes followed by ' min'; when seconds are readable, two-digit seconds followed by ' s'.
11 h 01 min
